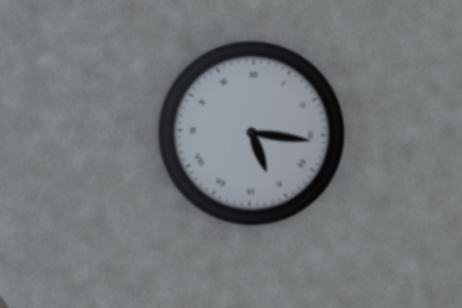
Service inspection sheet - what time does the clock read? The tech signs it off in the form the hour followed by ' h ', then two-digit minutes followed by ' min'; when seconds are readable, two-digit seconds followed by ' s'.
5 h 16 min
